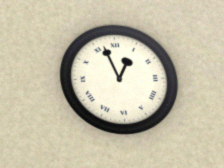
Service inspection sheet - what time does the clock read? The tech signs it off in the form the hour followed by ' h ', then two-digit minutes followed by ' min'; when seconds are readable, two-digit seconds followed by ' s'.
12 h 57 min
